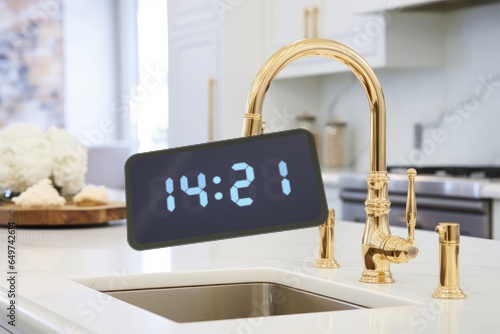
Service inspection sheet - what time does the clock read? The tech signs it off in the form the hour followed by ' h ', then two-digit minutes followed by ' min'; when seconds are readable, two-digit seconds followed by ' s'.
14 h 21 min
